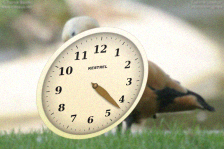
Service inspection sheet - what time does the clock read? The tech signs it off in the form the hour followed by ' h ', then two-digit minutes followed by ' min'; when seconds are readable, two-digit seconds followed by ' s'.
4 h 22 min
